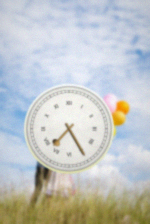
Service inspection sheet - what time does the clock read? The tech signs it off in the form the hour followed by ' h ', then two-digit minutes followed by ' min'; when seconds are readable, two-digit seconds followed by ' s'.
7 h 25 min
